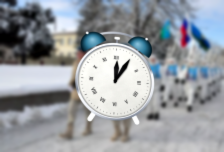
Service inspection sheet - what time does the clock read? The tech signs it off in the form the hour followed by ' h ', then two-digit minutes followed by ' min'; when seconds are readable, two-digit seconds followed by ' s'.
12 h 05 min
